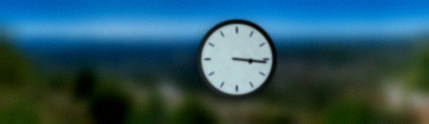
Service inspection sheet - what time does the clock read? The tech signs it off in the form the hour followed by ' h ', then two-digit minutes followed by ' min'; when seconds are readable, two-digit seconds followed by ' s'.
3 h 16 min
